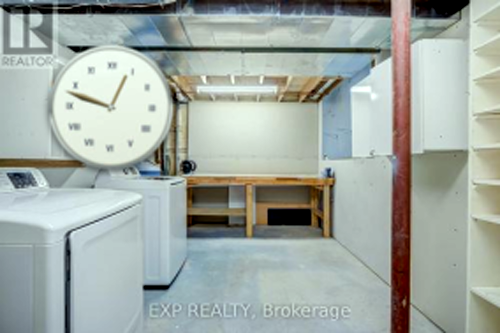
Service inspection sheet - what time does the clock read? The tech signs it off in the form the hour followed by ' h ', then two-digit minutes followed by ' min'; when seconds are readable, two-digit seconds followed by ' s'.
12 h 48 min
